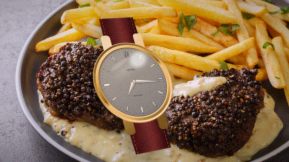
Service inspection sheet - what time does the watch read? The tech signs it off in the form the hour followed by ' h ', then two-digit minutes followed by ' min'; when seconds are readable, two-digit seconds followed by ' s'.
7 h 16 min
